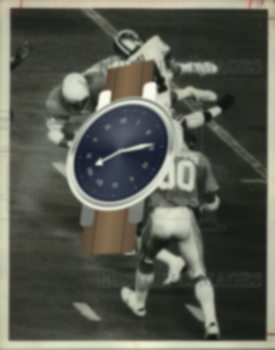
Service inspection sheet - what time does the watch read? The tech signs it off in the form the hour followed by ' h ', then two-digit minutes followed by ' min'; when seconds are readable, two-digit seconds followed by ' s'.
8 h 14 min
